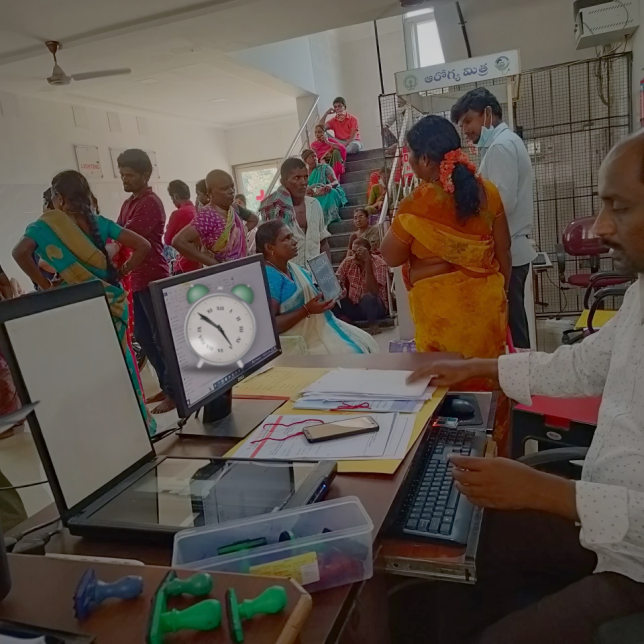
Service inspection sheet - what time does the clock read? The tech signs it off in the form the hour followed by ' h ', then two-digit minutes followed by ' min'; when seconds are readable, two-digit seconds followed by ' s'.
4 h 51 min
